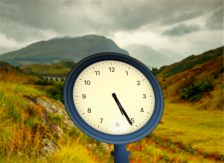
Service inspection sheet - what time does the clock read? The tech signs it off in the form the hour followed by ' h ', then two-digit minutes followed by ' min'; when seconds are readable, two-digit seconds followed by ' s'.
5 h 26 min
